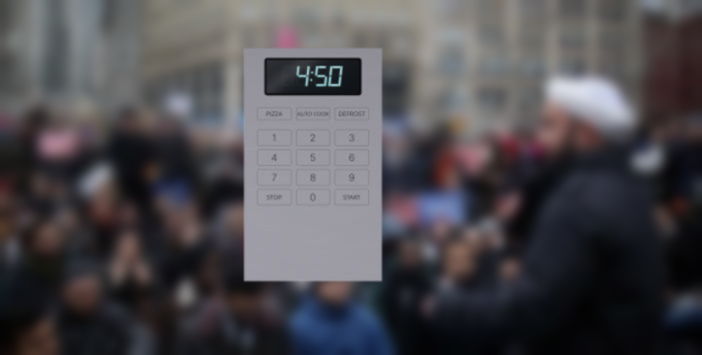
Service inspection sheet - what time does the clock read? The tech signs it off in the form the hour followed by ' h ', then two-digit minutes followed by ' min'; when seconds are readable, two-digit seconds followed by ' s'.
4 h 50 min
